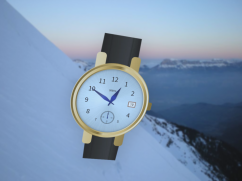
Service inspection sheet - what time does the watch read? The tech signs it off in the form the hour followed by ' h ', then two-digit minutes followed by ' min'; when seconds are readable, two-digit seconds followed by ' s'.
12 h 50 min
